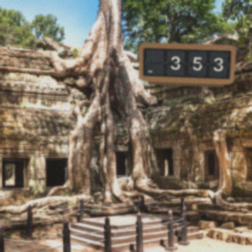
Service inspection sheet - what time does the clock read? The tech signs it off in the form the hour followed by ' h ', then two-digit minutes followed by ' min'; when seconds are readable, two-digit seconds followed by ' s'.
3 h 53 min
